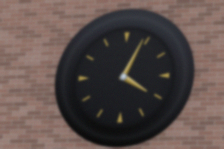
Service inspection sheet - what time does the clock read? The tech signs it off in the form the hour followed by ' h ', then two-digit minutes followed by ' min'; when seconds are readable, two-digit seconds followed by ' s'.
4 h 04 min
